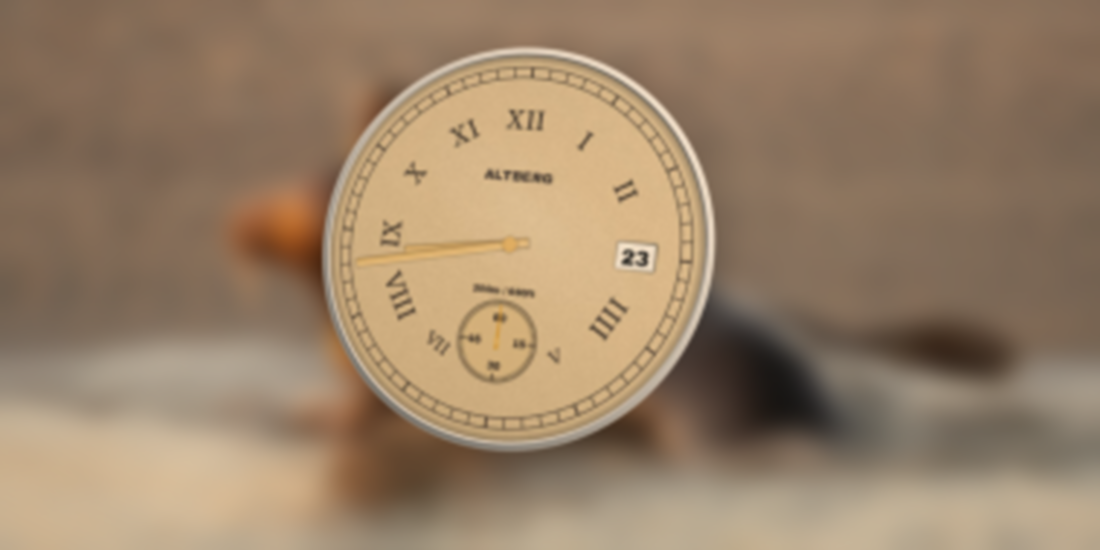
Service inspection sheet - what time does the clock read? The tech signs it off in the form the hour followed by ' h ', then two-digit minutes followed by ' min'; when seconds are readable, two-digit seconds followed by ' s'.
8 h 43 min
